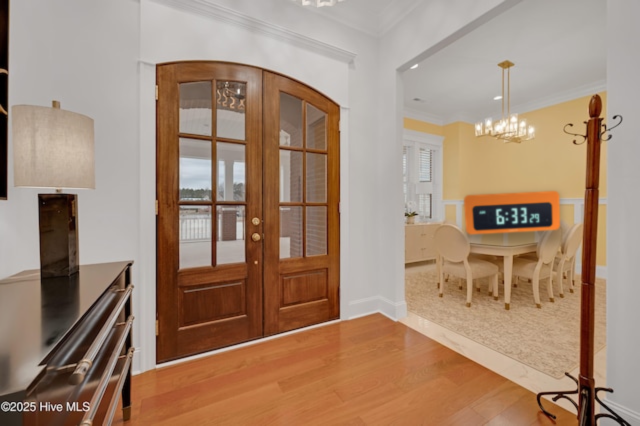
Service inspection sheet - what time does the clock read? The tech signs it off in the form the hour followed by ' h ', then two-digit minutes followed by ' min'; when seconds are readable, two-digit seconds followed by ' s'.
6 h 33 min
